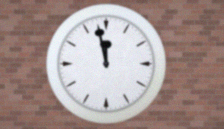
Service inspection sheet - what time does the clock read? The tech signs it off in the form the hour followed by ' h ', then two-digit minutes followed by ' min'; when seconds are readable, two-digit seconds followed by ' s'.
11 h 58 min
